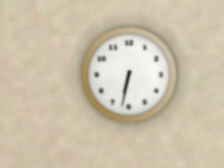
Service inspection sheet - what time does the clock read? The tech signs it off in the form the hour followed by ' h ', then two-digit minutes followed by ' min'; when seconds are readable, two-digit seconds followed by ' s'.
6 h 32 min
